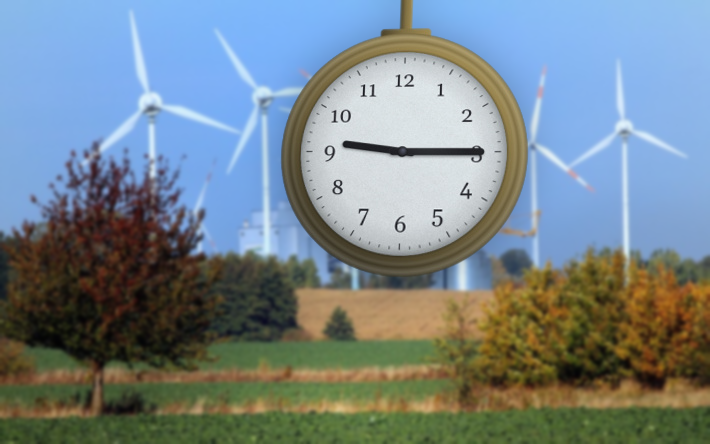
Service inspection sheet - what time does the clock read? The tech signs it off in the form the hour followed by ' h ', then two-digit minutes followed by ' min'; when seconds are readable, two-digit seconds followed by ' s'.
9 h 15 min
